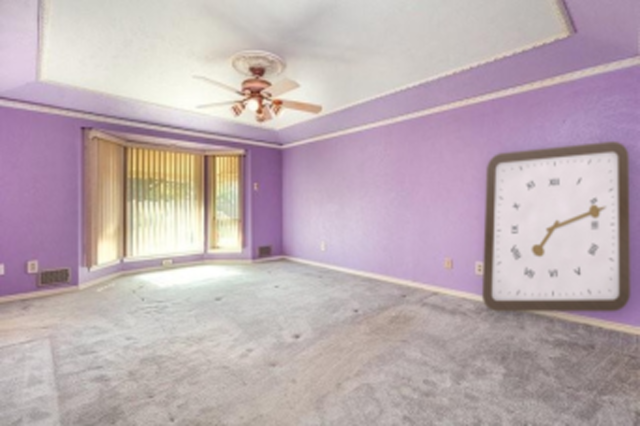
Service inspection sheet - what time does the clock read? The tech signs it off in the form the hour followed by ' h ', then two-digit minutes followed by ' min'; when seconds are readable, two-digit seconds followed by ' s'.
7 h 12 min
